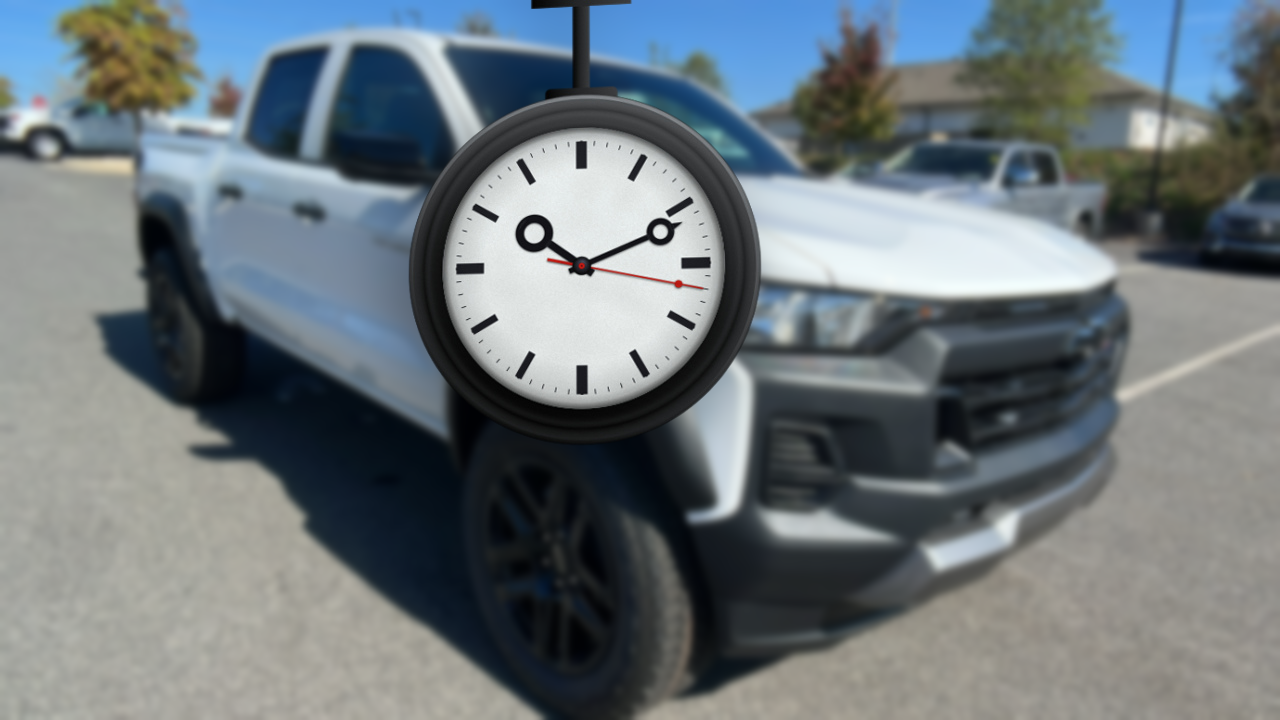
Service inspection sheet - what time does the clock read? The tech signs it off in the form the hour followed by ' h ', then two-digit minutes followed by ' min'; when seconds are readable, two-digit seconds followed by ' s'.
10 h 11 min 17 s
